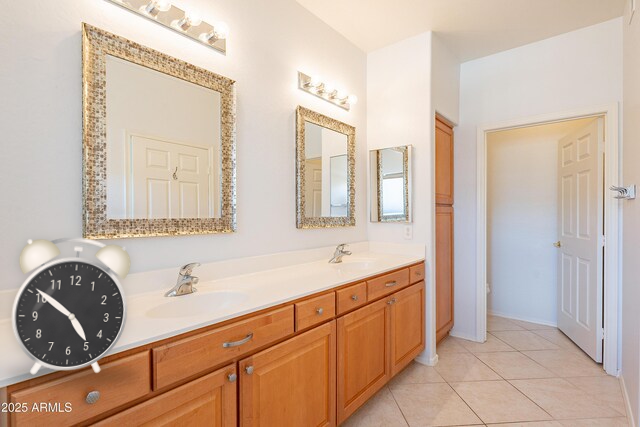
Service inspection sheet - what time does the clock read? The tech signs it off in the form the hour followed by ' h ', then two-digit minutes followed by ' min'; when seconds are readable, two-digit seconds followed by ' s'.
4 h 51 min
